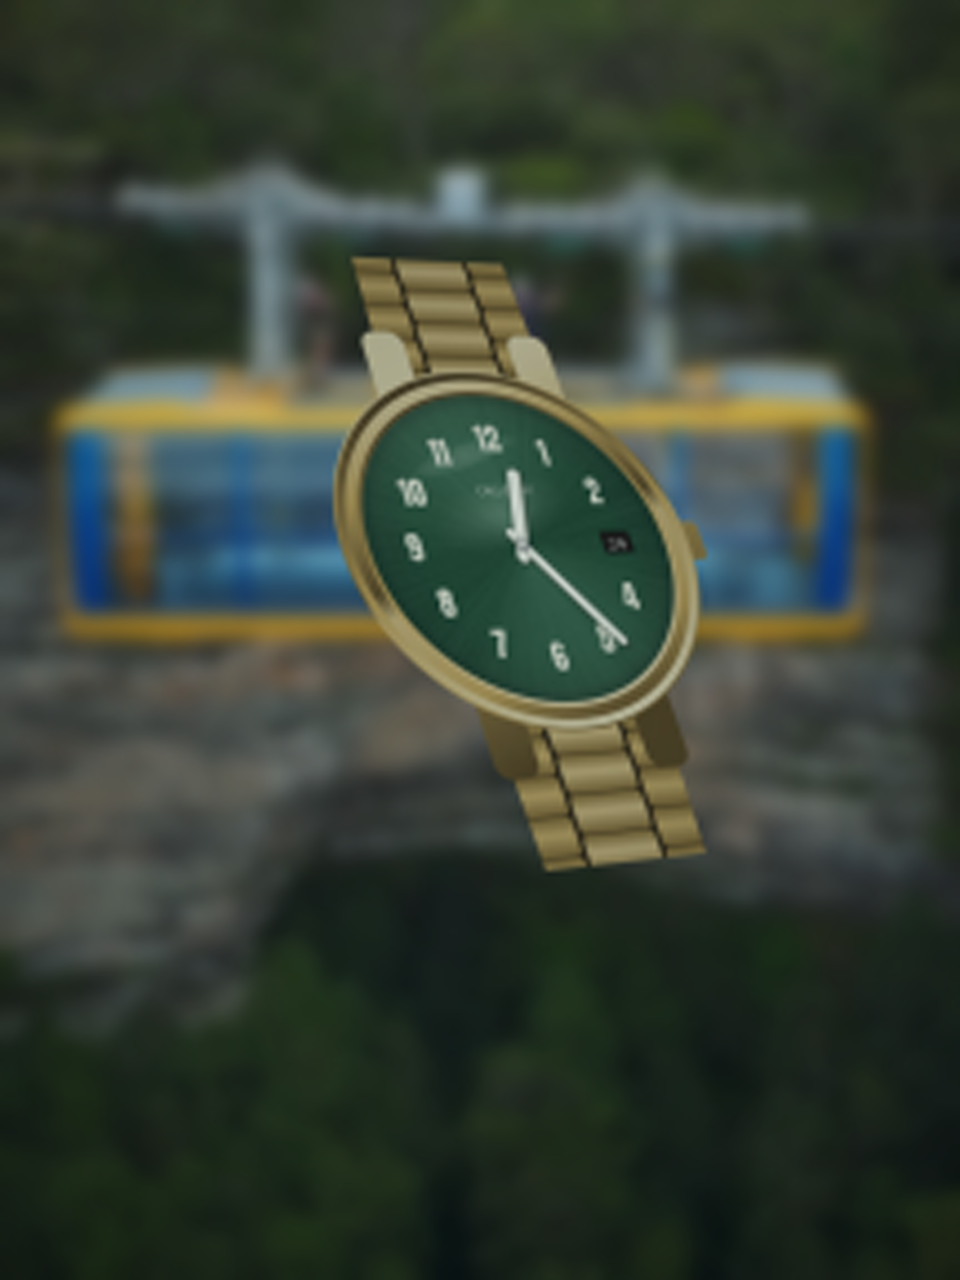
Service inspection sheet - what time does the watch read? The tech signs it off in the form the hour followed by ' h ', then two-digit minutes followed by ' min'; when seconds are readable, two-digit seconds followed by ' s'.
12 h 24 min
